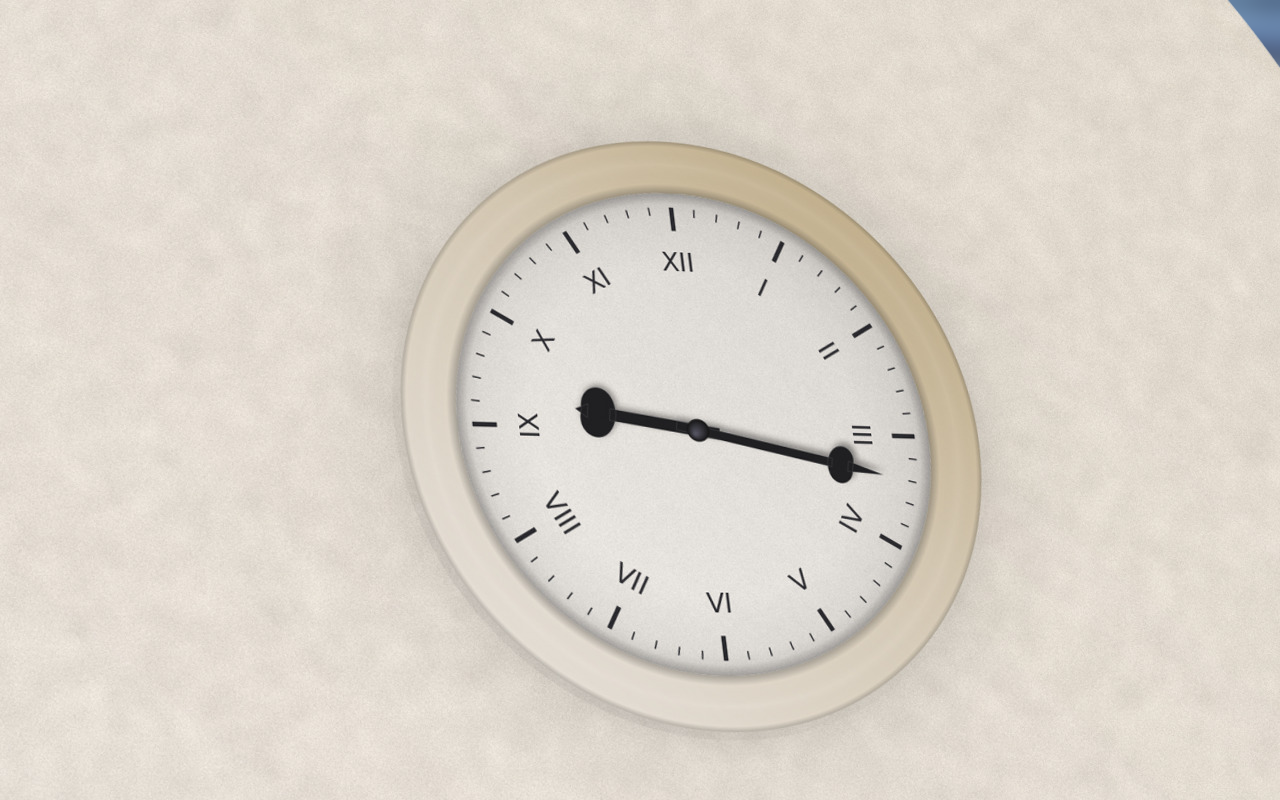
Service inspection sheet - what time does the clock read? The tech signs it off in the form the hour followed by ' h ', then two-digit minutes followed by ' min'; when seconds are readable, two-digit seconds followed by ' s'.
9 h 17 min
